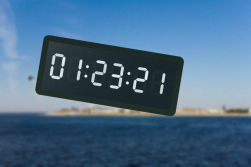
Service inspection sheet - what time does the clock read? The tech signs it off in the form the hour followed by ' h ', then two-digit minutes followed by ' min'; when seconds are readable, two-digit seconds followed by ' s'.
1 h 23 min 21 s
